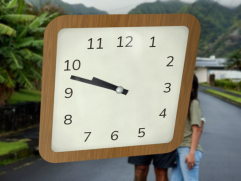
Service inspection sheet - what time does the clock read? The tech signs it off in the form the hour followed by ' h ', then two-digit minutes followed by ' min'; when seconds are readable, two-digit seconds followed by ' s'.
9 h 48 min
